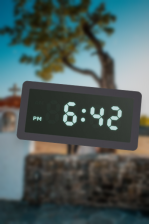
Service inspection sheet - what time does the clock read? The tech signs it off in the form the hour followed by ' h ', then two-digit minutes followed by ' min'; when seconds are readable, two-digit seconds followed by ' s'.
6 h 42 min
